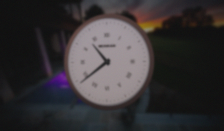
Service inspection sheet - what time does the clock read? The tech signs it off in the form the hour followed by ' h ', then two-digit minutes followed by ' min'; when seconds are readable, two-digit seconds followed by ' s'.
10 h 39 min
